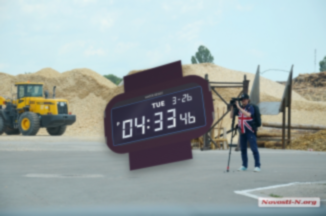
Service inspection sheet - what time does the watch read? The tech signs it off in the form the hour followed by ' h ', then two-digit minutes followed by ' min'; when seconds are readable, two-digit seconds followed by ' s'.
4 h 33 min 46 s
